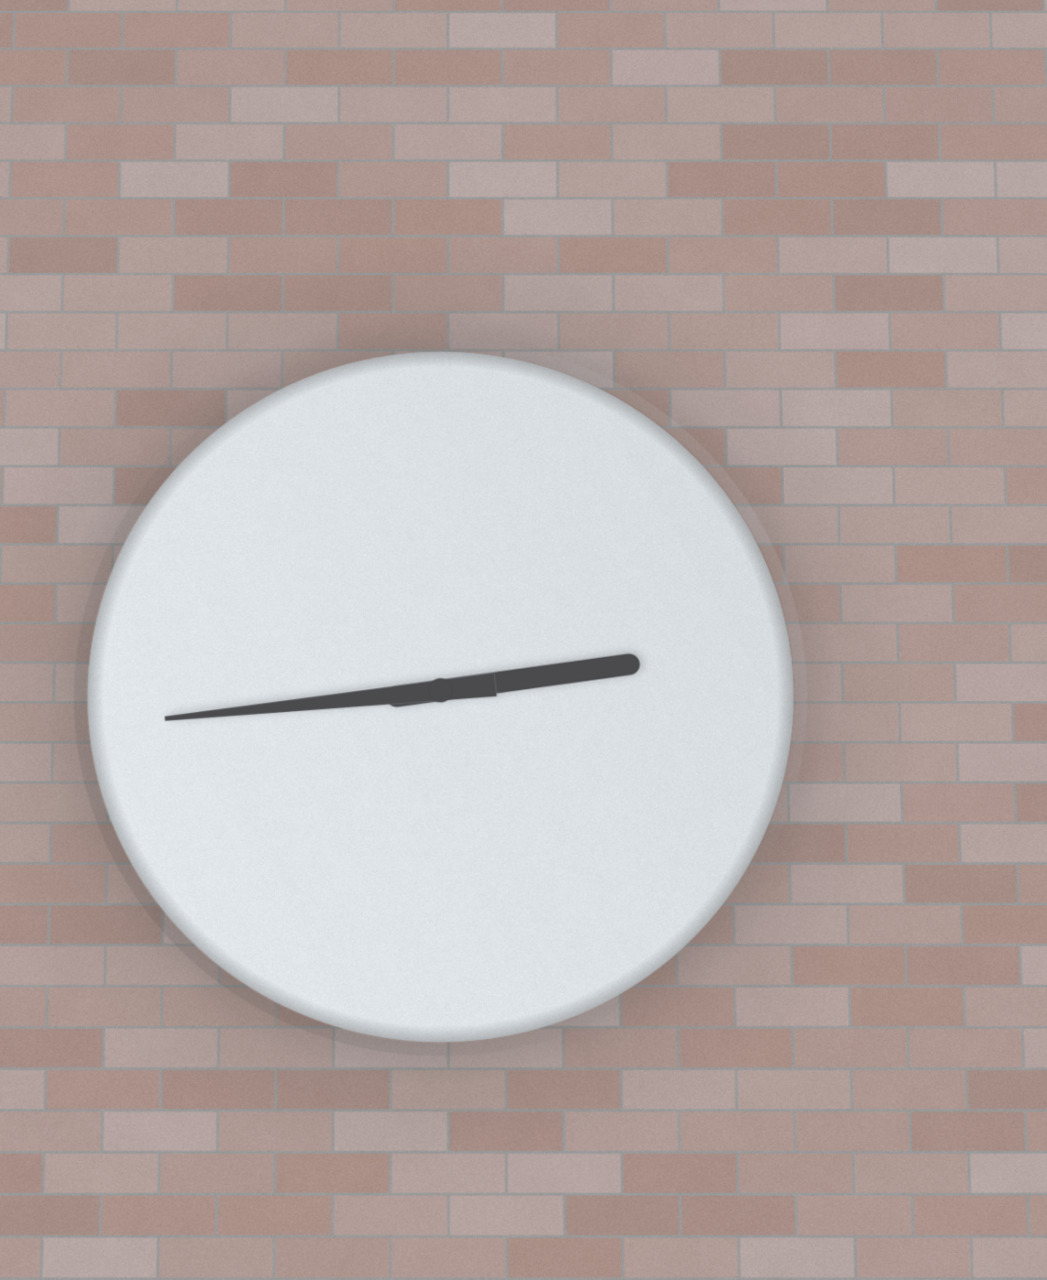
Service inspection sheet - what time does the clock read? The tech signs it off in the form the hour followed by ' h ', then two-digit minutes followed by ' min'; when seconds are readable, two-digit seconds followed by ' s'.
2 h 44 min
